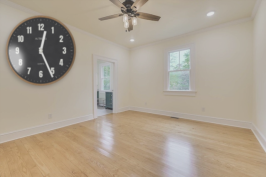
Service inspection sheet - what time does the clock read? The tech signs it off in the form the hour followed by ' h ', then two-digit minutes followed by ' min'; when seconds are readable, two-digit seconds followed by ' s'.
12 h 26 min
